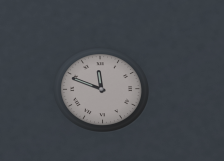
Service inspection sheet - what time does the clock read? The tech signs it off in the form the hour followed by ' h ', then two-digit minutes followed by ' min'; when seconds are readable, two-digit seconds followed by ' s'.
11 h 49 min
